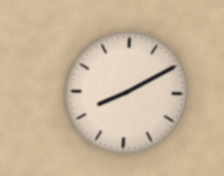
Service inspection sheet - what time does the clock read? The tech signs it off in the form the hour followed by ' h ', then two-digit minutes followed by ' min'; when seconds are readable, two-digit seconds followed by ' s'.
8 h 10 min
